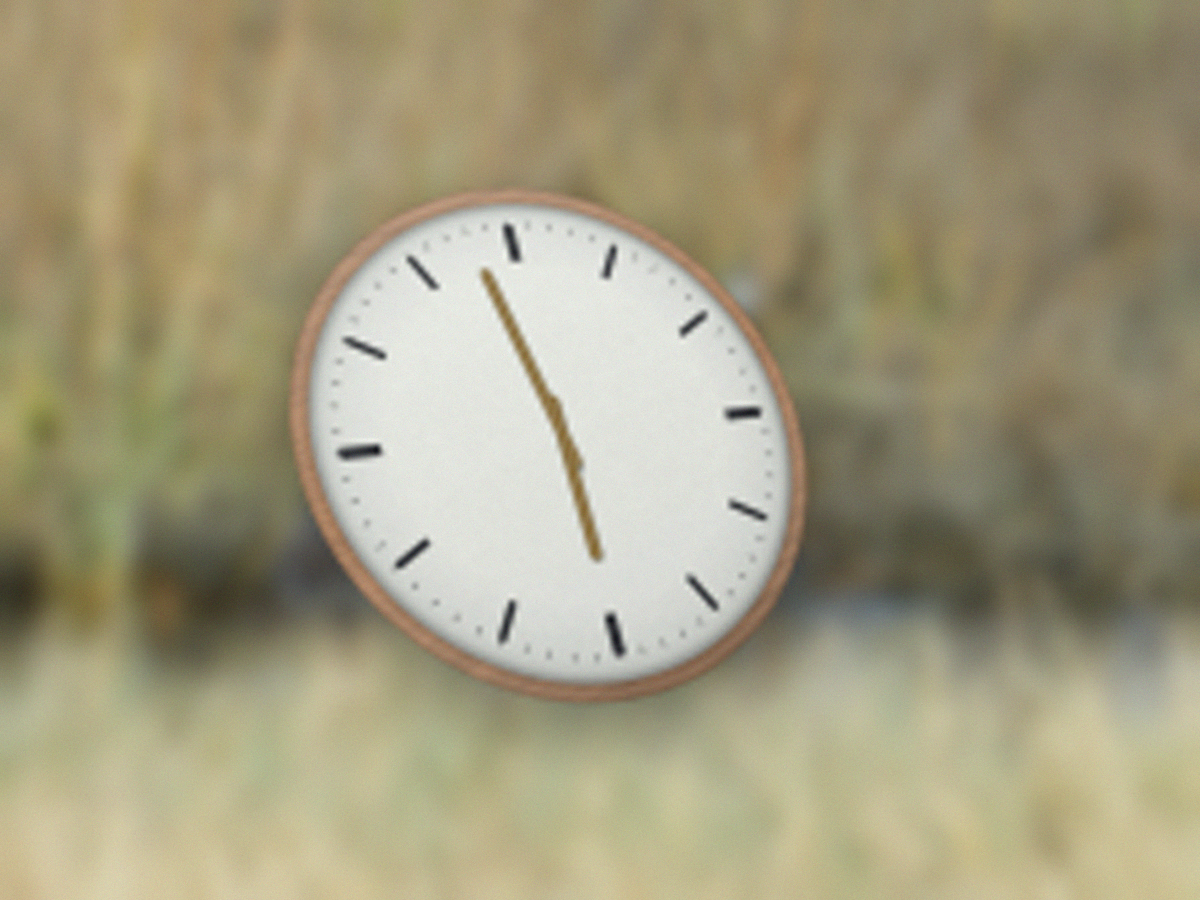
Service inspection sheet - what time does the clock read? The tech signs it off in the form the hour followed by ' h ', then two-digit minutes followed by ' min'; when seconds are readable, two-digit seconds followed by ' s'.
5 h 58 min
